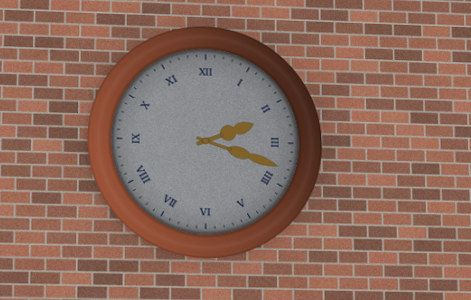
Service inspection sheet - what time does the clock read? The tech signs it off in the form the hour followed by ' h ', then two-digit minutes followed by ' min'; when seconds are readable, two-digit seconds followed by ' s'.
2 h 18 min
